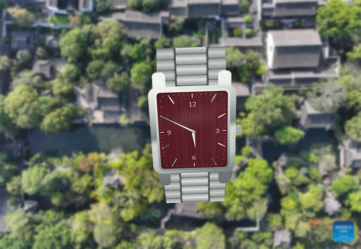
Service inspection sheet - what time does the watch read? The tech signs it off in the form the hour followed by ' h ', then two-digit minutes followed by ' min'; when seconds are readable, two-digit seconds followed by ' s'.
5 h 50 min
